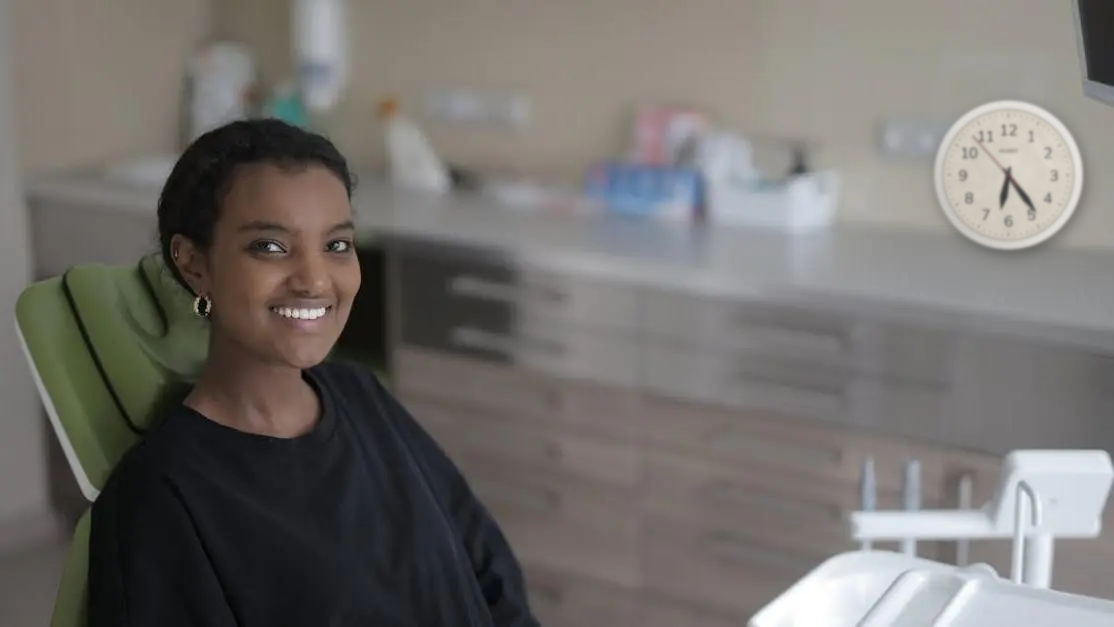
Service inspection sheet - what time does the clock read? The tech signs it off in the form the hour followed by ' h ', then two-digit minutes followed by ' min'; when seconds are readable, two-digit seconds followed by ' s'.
6 h 23 min 53 s
